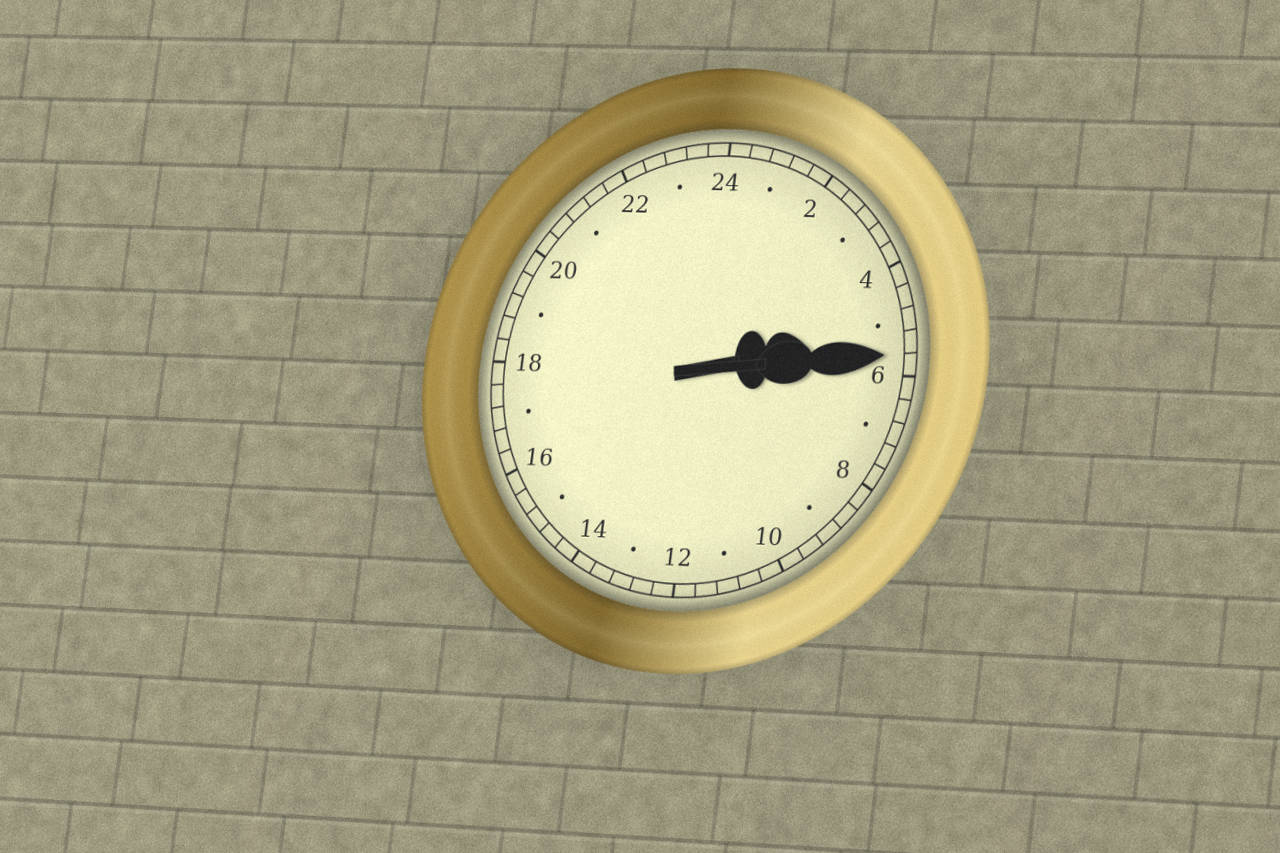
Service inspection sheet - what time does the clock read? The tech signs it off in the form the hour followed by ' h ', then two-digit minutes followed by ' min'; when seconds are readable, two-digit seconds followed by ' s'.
5 h 14 min
